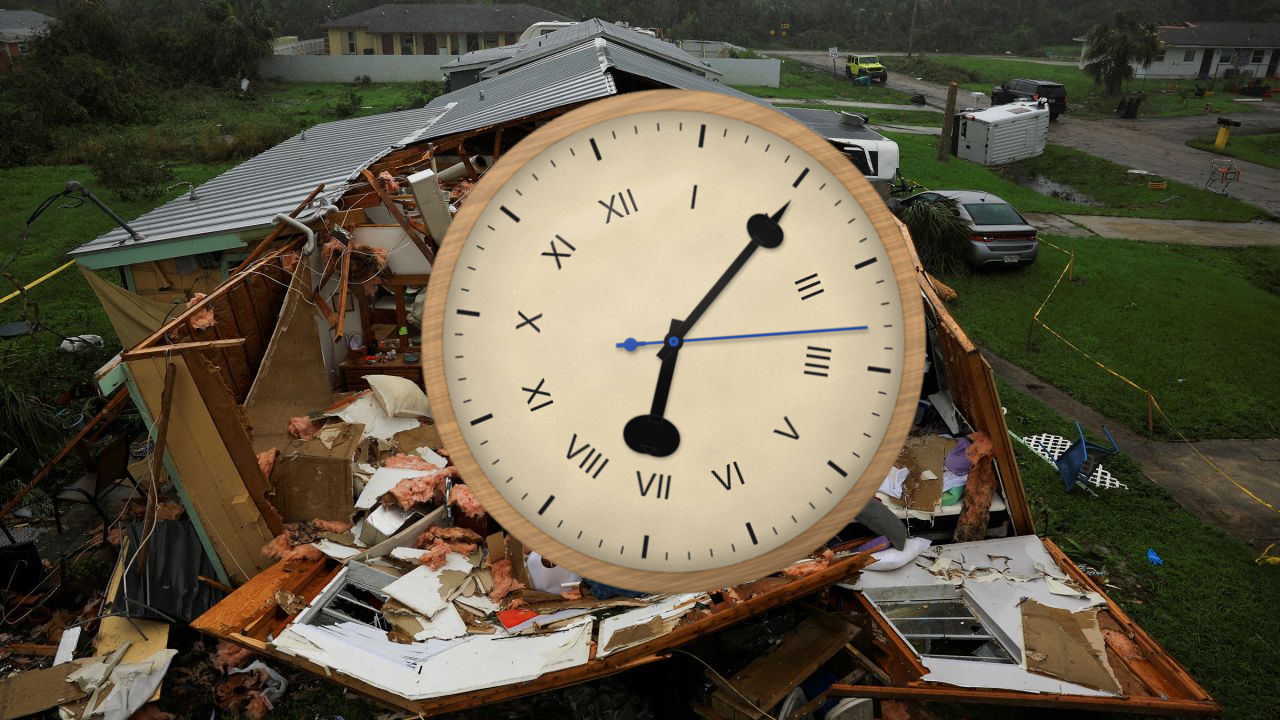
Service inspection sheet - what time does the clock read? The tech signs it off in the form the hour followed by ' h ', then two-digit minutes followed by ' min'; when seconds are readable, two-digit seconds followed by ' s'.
7 h 10 min 18 s
